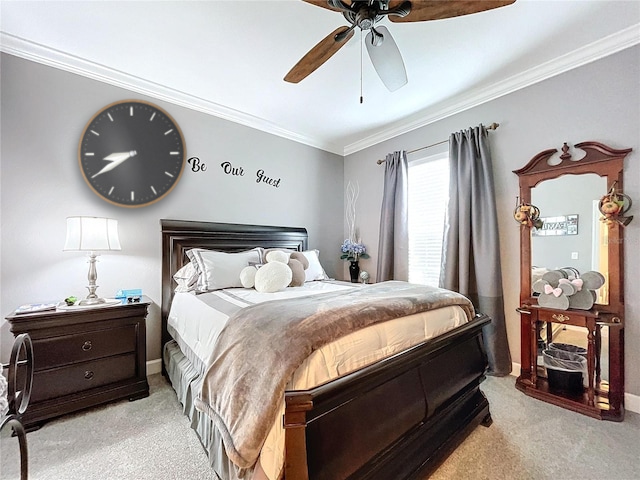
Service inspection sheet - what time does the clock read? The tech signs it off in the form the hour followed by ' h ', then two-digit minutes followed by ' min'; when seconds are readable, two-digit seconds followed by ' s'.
8 h 40 min
